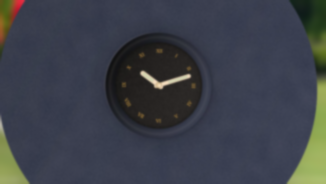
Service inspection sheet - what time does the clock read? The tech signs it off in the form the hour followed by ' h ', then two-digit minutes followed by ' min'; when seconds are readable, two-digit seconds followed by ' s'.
10 h 12 min
